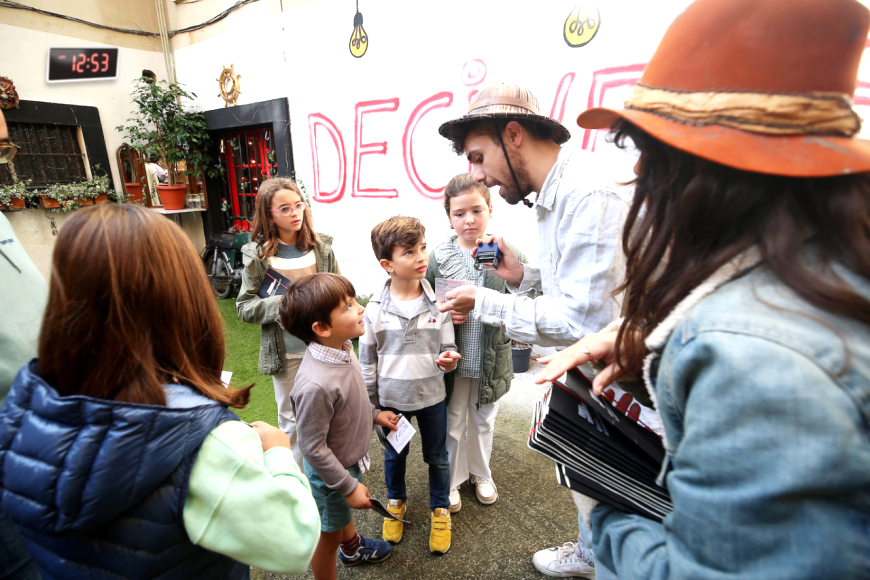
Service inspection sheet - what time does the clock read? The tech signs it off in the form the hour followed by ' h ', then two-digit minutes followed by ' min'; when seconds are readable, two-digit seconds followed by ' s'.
12 h 53 min
